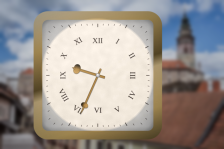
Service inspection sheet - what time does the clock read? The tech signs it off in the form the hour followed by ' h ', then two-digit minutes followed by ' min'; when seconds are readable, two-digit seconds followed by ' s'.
9 h 34 min
